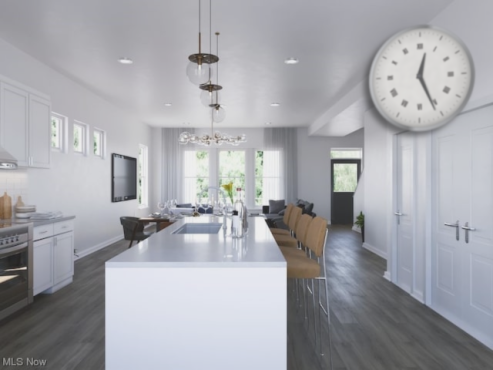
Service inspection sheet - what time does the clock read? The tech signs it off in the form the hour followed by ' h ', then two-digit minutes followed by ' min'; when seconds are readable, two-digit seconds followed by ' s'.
12 h 26 min
